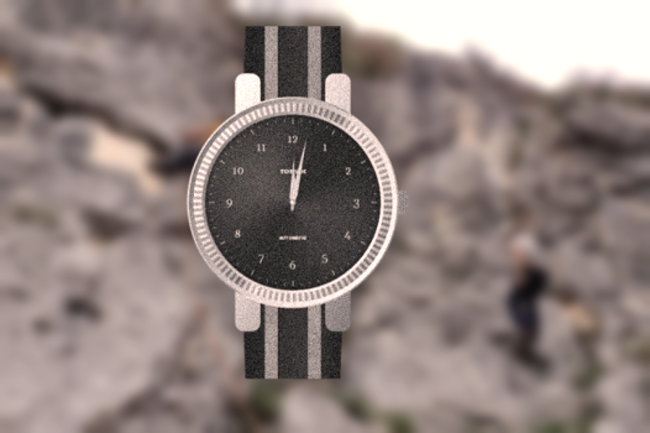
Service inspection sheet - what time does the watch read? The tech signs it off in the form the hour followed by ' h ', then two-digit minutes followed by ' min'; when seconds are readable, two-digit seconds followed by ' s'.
12 h 02 min
